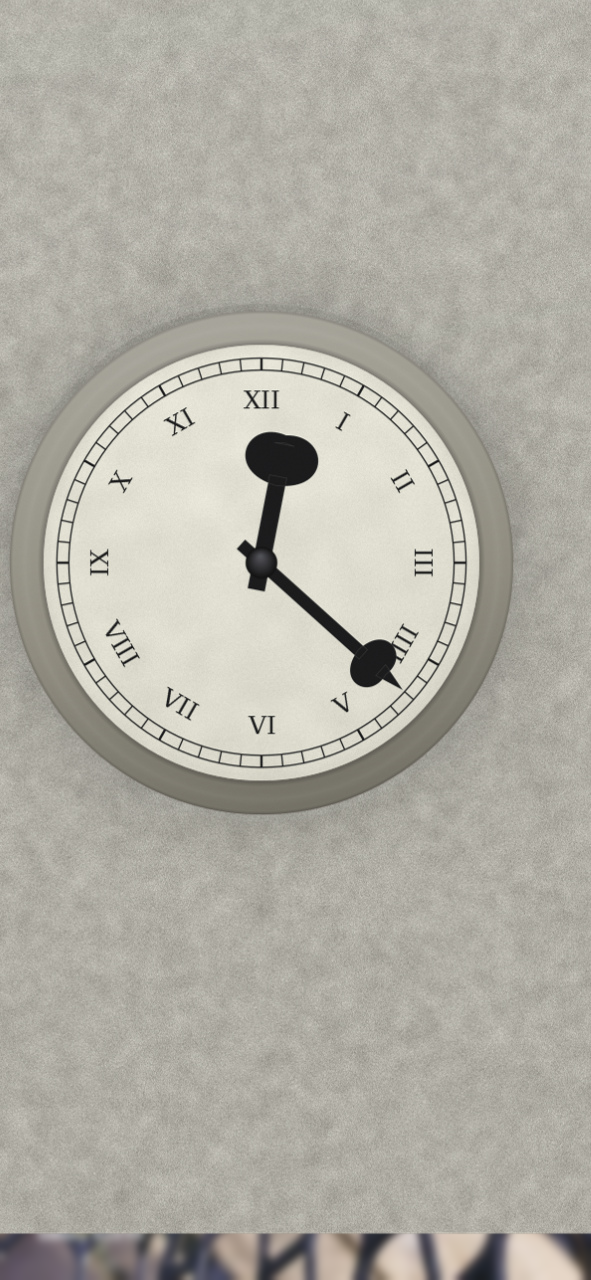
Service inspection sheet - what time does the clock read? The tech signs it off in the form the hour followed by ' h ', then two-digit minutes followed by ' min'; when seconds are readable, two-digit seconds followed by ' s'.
12 h 22 min
